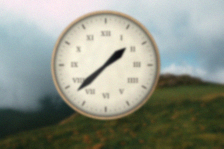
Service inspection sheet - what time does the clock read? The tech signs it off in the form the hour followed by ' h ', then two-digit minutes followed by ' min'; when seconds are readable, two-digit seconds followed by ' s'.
1 h 38 min
